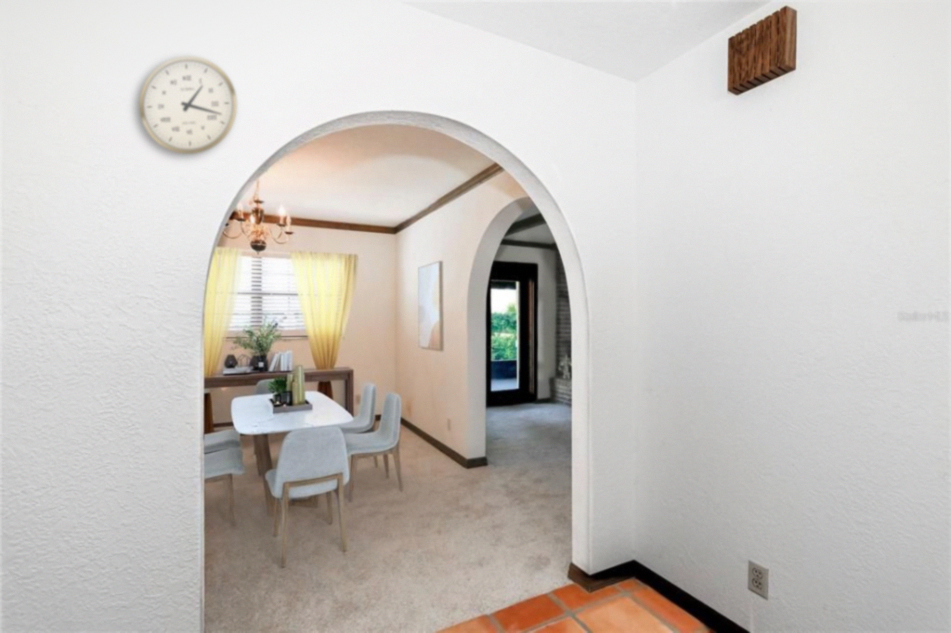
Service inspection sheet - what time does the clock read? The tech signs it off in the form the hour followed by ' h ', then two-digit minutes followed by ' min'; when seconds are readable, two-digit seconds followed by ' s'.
1 h 18 min
